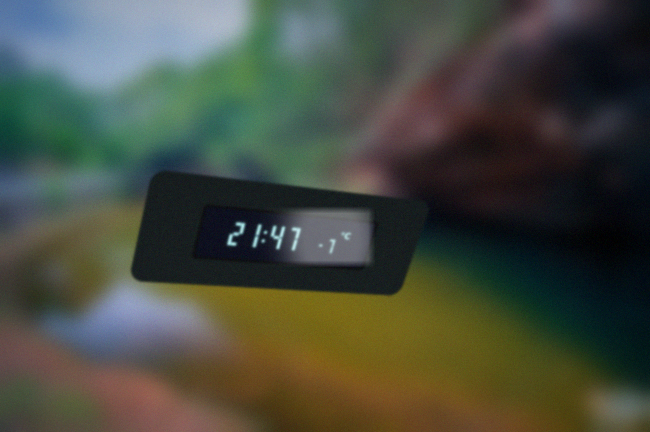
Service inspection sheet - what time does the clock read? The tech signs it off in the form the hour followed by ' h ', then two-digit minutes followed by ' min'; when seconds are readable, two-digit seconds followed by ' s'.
21 h 47 min
